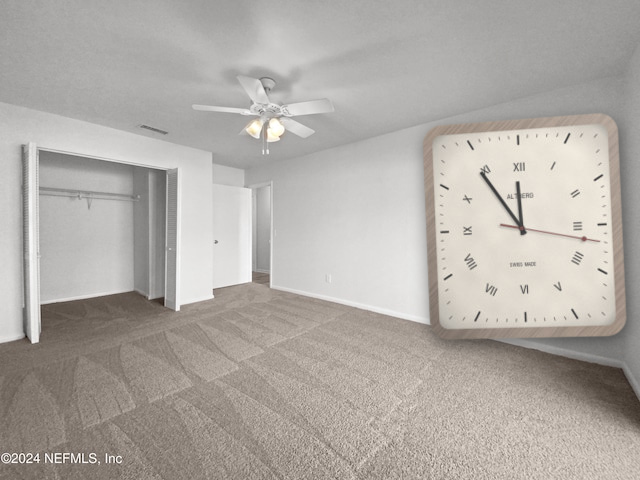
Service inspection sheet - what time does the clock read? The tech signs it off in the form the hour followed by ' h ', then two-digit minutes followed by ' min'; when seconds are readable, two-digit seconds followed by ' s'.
11 h 54 min 17 s
